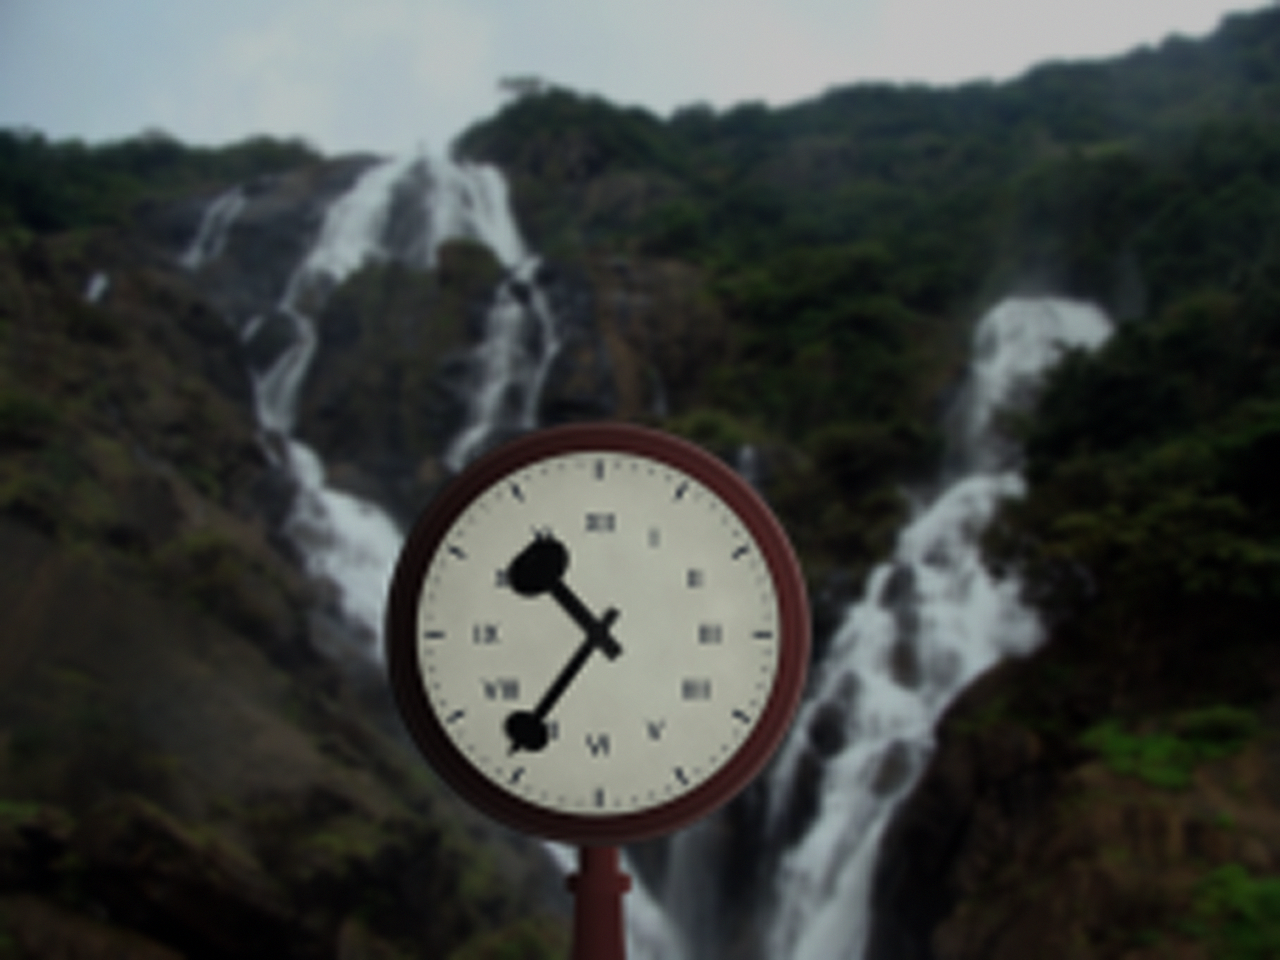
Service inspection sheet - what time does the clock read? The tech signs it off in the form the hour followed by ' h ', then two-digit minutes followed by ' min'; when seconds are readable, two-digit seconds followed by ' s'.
10 h 36 min
